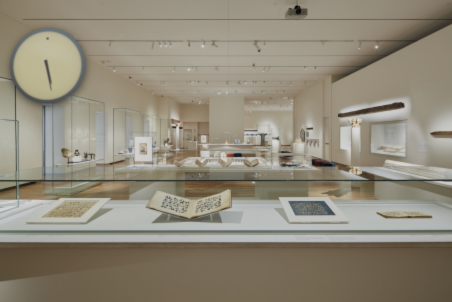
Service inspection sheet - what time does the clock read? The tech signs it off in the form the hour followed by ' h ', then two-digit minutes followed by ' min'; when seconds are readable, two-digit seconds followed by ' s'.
5 h 28 min
